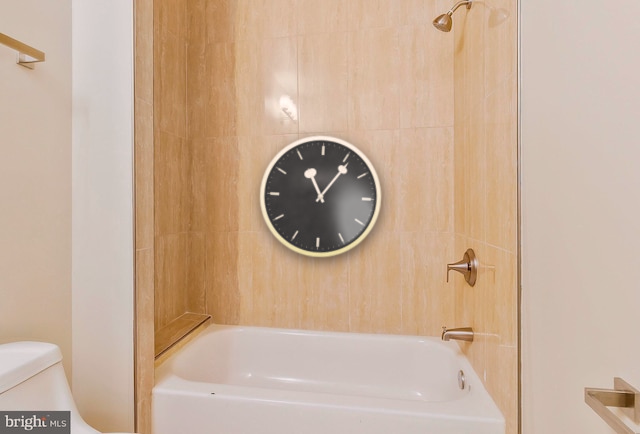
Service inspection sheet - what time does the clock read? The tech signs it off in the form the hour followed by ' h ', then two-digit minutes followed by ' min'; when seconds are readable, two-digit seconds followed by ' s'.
11 h 06 min
